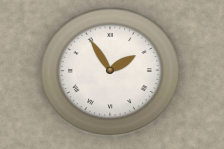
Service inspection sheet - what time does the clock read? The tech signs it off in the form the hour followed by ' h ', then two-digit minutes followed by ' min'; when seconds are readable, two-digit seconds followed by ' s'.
1 h 55 min
